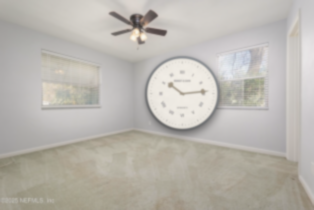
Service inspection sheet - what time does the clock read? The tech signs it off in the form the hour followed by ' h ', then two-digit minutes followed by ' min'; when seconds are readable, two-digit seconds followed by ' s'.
10 h 14 min
